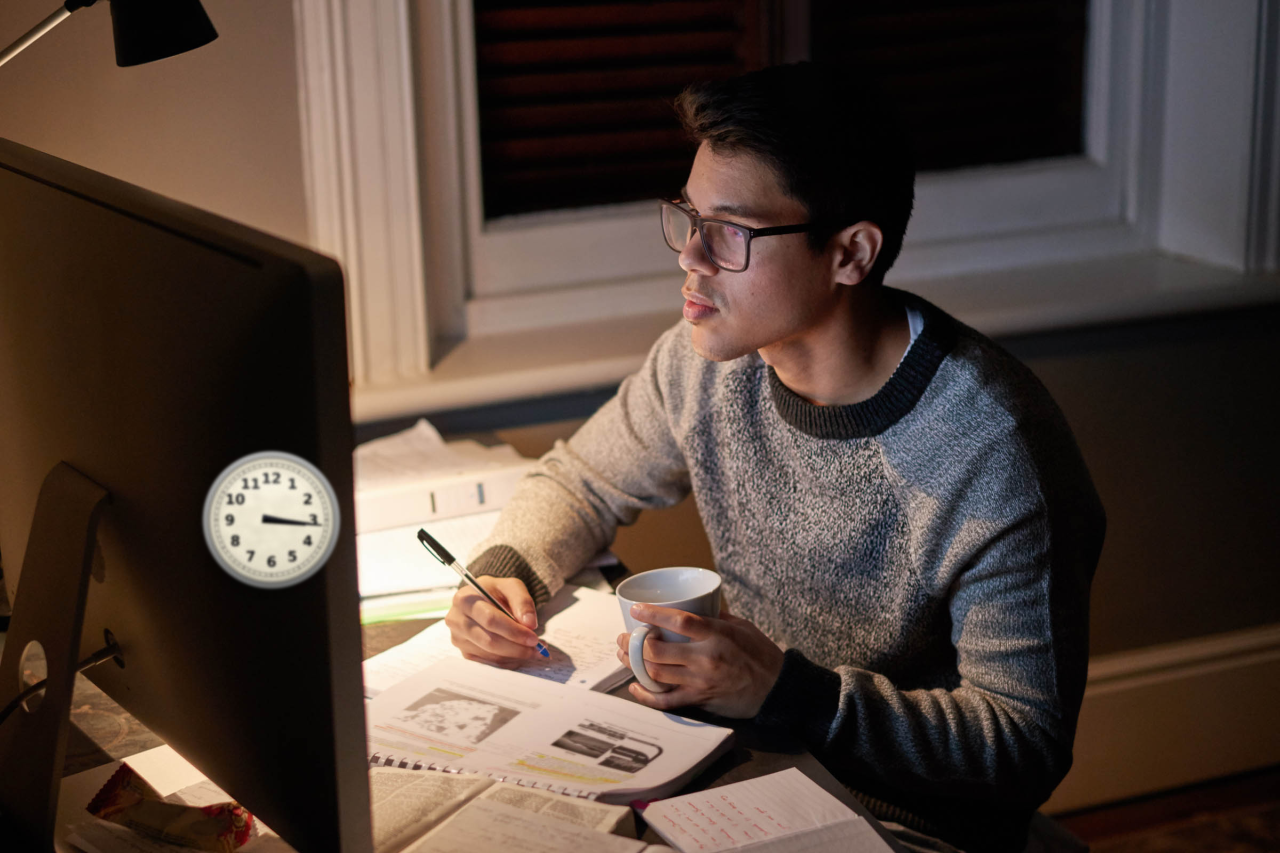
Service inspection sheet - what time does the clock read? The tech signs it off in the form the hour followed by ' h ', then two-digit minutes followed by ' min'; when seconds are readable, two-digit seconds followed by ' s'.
3 h 16 min
